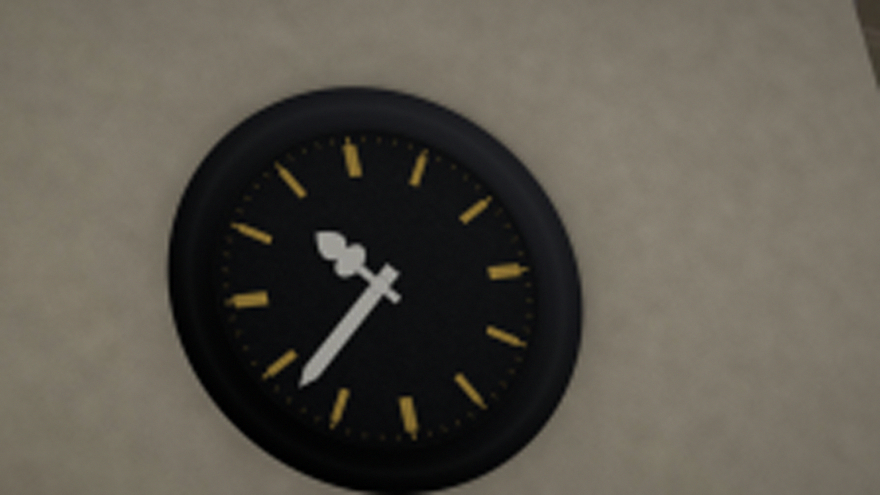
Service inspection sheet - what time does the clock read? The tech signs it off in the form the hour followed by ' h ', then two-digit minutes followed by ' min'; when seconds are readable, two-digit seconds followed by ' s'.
10 h 38 min
